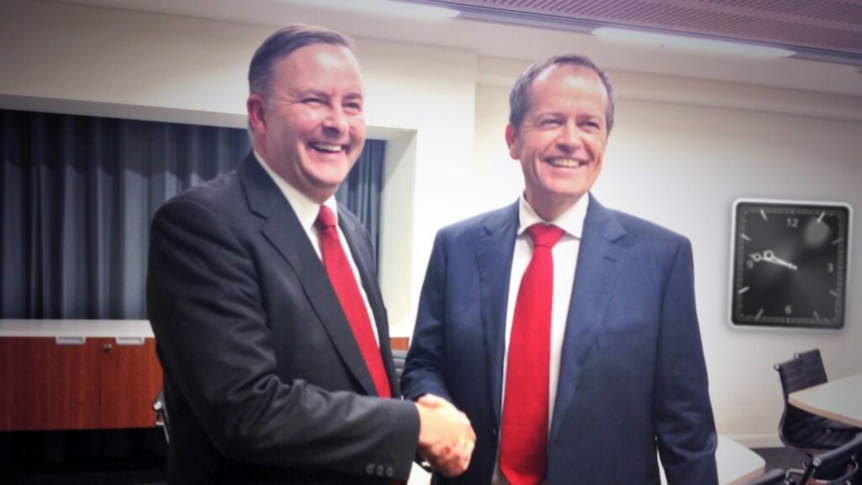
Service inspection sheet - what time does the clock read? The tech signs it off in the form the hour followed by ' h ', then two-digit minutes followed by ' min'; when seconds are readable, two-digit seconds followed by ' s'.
9 h 47 min
